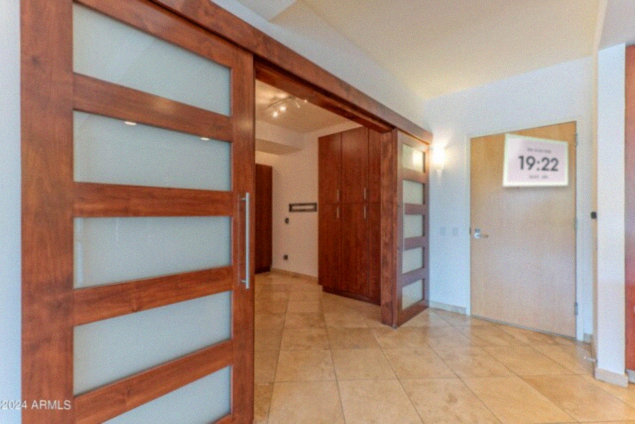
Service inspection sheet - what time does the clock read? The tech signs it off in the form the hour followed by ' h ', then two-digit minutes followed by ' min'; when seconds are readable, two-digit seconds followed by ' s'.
19 h 22 min
